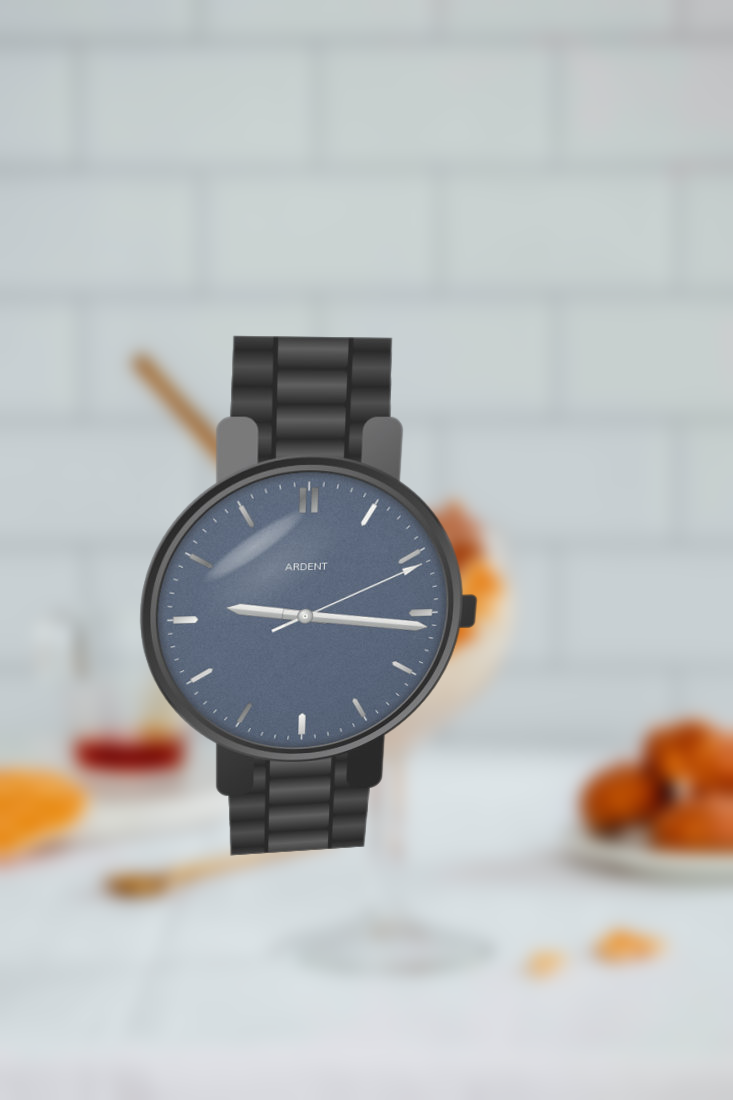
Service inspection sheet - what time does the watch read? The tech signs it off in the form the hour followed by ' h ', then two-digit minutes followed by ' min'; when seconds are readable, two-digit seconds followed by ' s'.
9 h 16 min 11 s
